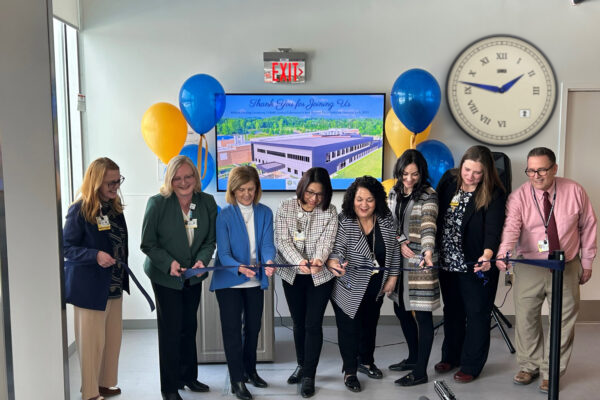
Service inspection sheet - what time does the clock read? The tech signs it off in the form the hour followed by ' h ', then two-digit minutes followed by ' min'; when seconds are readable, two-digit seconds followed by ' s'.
1 h 47 min
